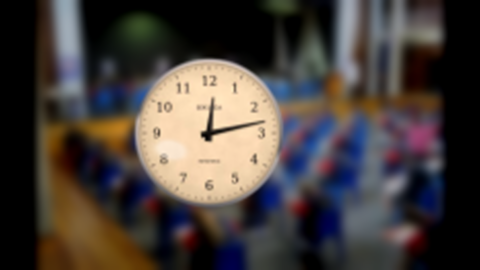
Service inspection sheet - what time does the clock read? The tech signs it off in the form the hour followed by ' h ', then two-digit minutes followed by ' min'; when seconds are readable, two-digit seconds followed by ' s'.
12 h 13 min
